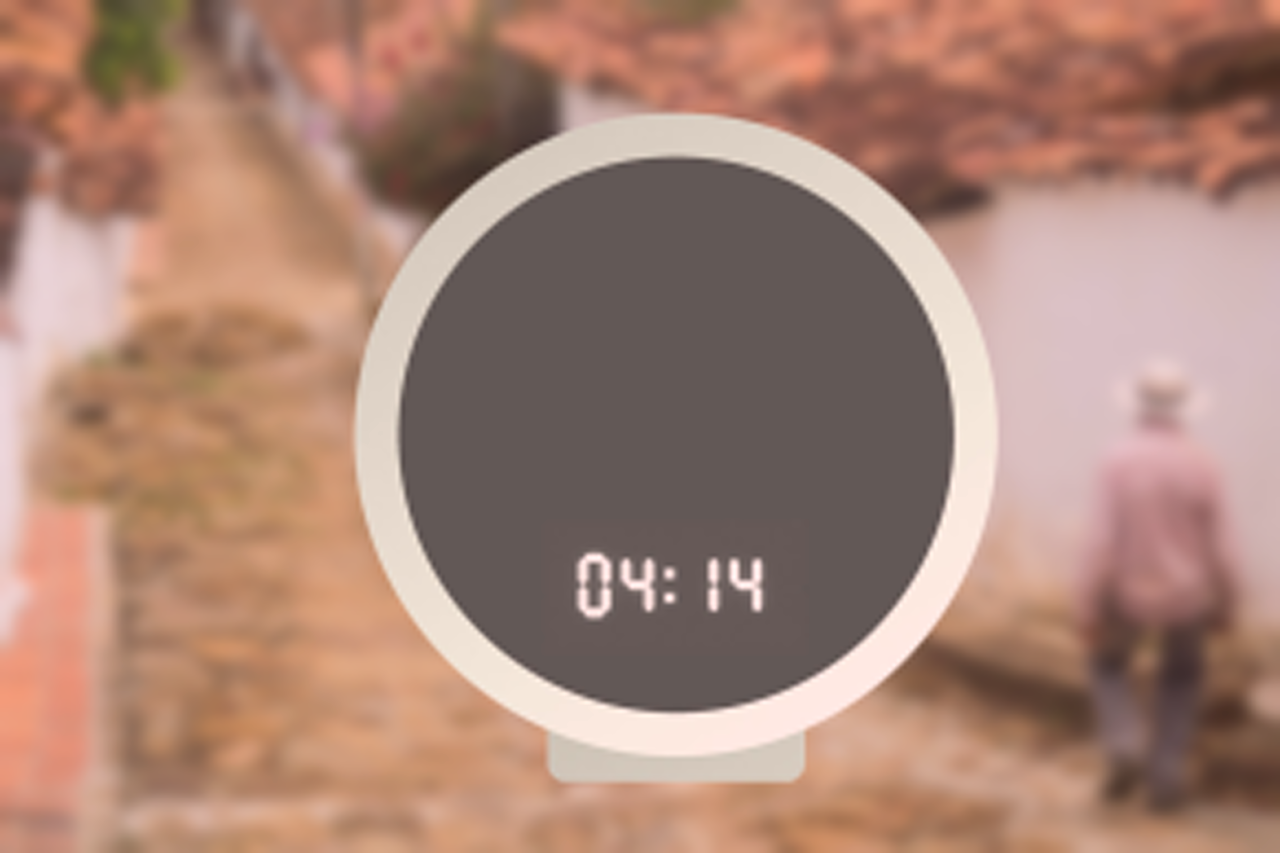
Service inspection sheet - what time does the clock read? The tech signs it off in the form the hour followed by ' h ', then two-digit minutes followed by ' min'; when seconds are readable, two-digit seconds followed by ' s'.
4 h 14 min
